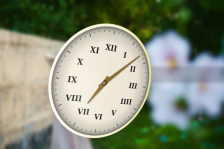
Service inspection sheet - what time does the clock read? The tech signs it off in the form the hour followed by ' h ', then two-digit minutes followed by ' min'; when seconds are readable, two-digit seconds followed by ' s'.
7 h 08 min
